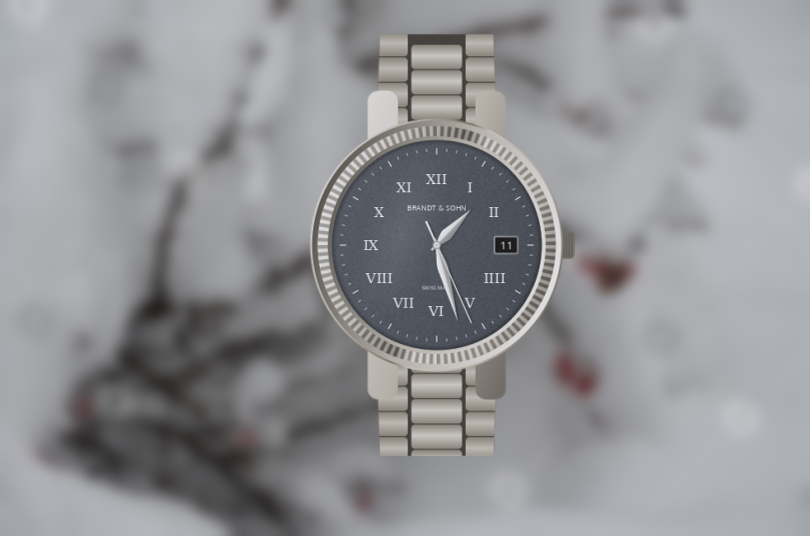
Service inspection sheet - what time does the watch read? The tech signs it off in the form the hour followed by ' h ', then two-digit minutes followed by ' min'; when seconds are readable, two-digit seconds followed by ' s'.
1 h 27 min 26 s
